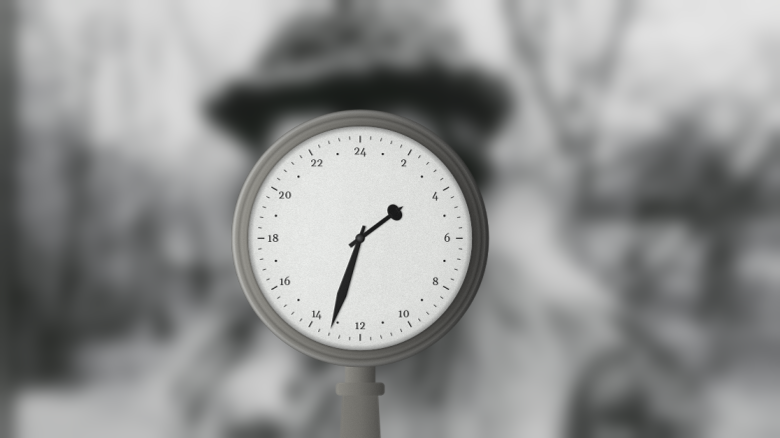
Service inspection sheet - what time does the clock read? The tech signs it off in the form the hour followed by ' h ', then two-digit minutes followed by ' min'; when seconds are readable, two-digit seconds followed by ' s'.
3 h 33 min
